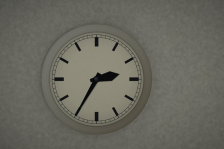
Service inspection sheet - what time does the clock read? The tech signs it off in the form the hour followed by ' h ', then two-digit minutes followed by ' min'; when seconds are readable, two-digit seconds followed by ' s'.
2 h 35 min
